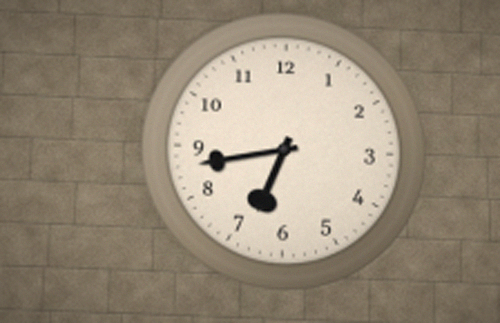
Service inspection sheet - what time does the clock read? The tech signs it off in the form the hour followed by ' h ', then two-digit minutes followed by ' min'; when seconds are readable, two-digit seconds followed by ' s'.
6 h 43 min
